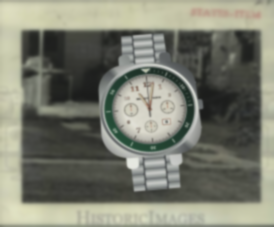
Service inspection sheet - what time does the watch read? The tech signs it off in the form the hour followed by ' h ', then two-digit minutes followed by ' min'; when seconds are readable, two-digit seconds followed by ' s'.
11 h 02 min
